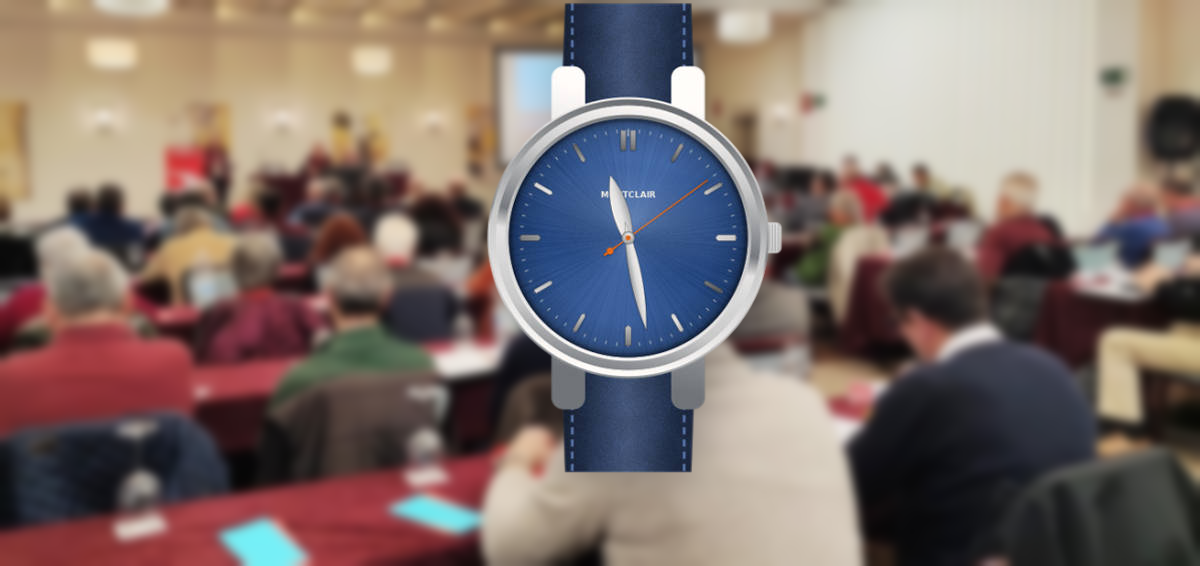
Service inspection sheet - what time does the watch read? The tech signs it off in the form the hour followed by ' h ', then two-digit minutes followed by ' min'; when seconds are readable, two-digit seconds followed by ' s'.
11 h 28 min 09 s
